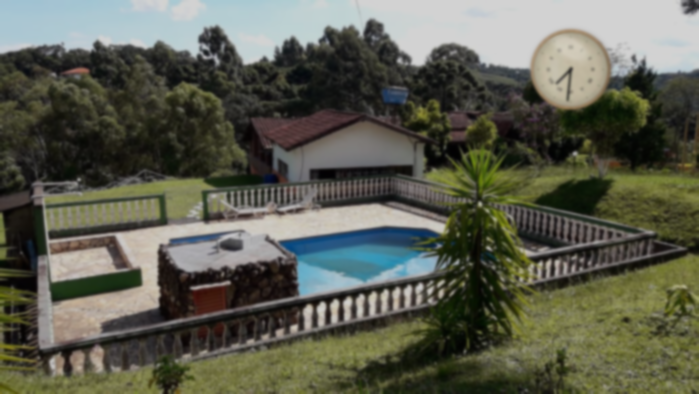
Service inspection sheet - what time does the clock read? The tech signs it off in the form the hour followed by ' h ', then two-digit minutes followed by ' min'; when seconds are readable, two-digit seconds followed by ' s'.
7 h 31 min
